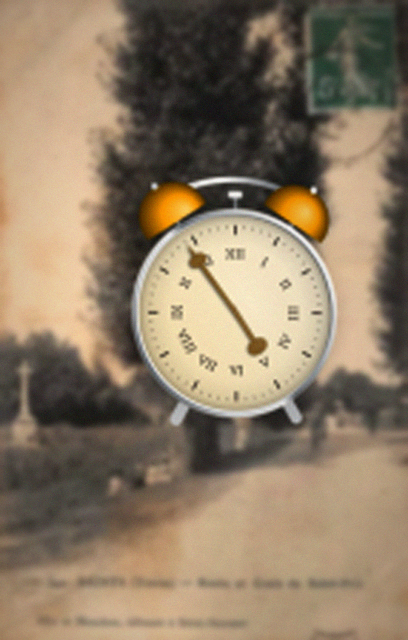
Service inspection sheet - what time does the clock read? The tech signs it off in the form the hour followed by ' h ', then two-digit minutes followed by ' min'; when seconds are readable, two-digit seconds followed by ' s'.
4 h 54 min
